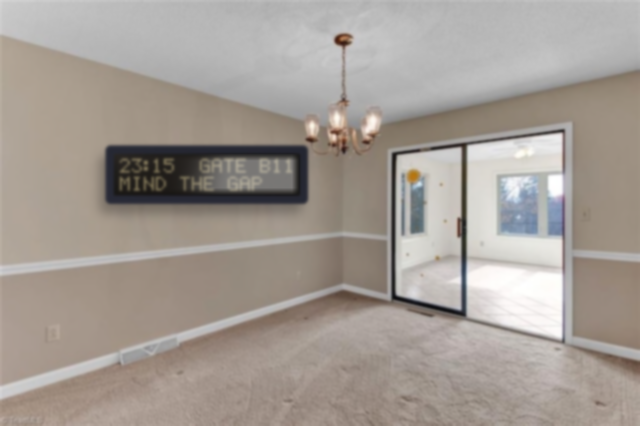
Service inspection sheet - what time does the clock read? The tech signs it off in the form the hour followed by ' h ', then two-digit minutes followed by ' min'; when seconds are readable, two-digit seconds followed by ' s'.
23 h 15 min
